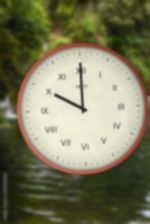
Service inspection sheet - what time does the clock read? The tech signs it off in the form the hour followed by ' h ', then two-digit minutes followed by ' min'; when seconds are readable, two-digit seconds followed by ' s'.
10 h 00 min
